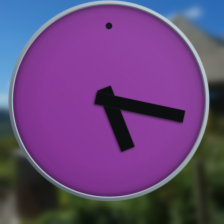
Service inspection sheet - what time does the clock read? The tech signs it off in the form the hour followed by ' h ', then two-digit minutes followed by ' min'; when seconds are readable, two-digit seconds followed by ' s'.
5 h 17 min
